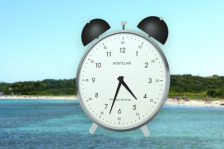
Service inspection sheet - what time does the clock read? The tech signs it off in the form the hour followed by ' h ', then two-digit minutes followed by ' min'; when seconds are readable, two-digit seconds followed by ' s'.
4 h 33 min
